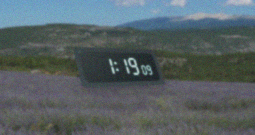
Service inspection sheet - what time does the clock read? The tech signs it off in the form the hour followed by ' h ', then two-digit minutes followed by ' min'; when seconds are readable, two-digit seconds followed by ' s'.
1 h 19 min 09 s
